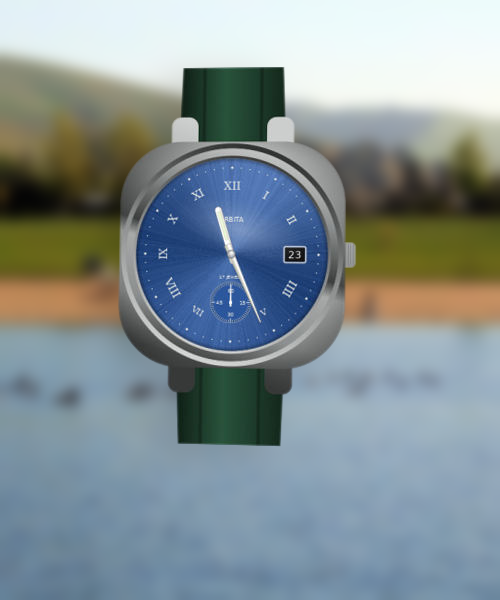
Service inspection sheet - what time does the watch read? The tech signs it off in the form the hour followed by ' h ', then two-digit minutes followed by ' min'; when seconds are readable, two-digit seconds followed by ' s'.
11 h 26 min
